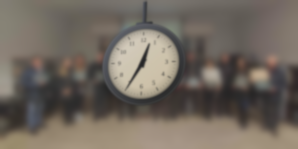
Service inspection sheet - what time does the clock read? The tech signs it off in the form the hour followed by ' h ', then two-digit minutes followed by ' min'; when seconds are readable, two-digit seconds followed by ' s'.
12 h 35 min
